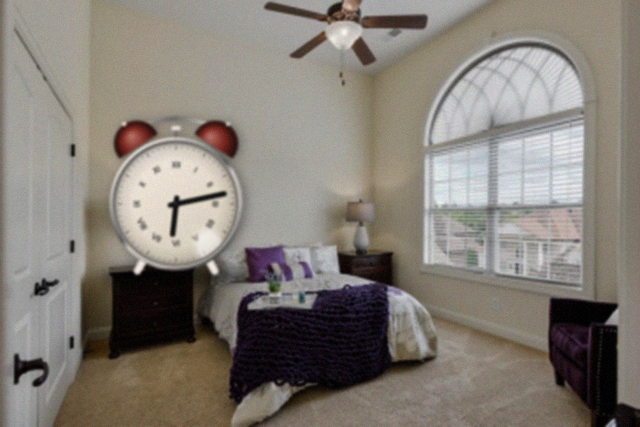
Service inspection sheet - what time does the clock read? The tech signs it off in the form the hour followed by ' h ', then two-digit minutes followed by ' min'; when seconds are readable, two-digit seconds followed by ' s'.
6 h 13 min
